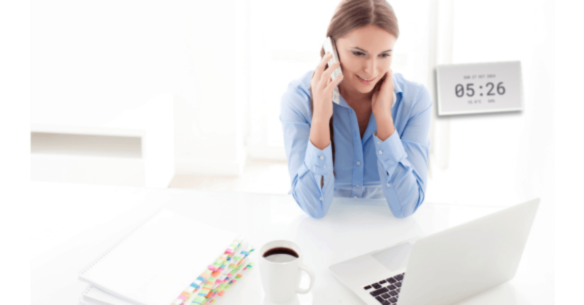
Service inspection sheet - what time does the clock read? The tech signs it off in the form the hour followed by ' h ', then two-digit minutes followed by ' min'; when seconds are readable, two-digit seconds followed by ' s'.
5 h 26 min
